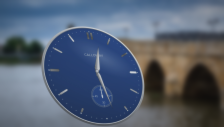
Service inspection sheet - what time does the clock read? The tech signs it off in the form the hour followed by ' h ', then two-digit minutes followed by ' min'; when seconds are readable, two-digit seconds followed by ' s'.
12 h 28 min
